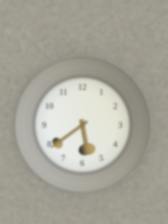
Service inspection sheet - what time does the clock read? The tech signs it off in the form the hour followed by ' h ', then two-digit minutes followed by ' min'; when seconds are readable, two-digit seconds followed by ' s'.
5 h 39 min
